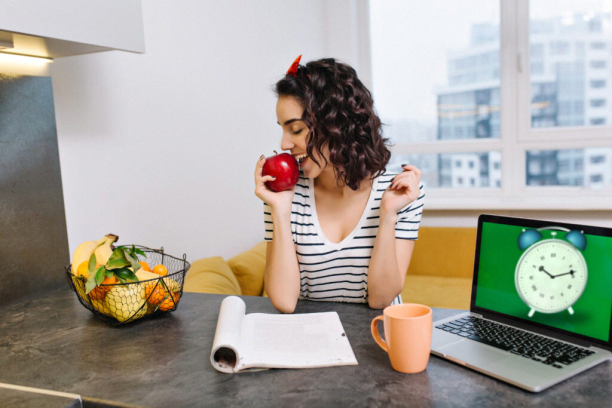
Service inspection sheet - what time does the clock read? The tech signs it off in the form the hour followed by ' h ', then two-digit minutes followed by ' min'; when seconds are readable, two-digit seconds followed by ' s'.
10 h 13 min
